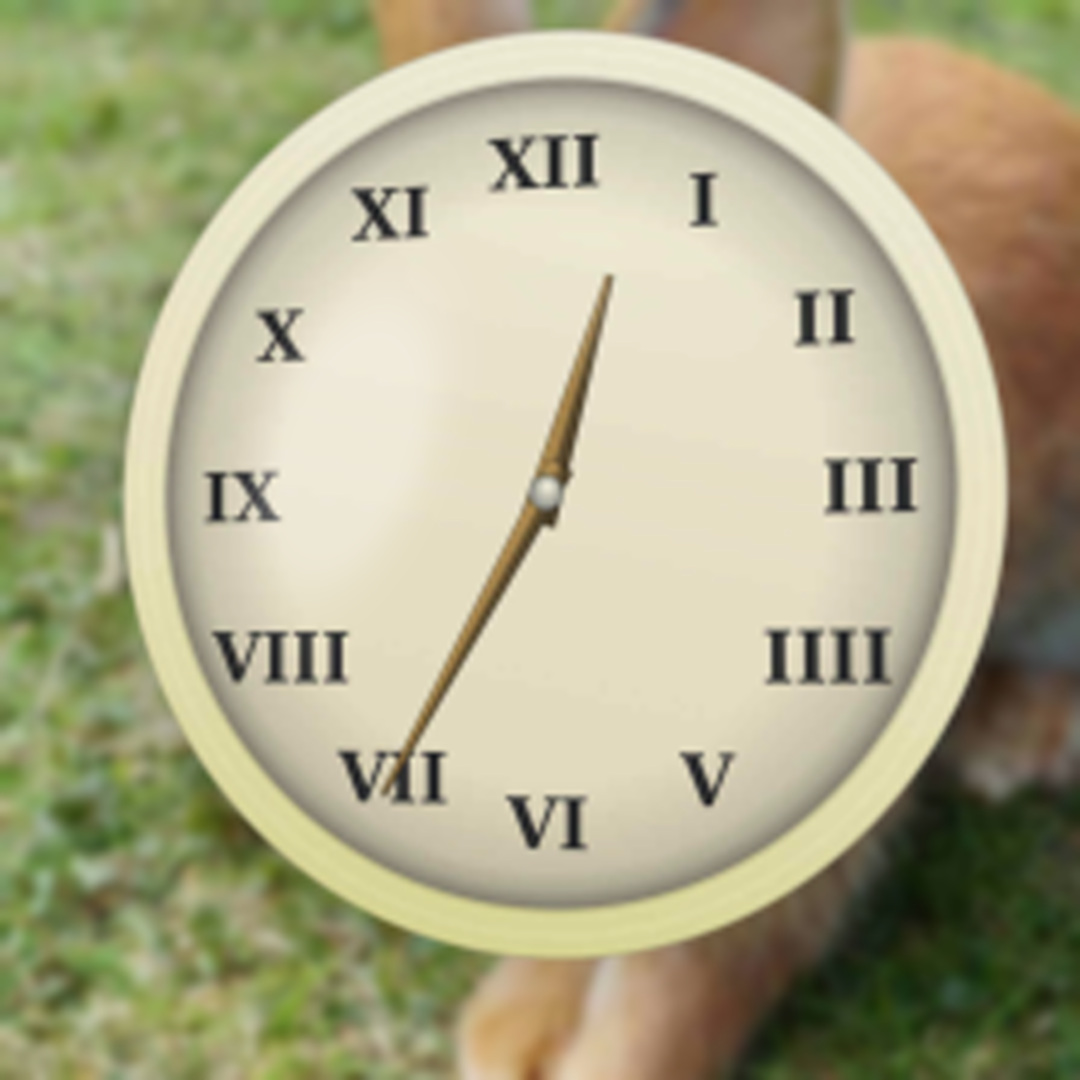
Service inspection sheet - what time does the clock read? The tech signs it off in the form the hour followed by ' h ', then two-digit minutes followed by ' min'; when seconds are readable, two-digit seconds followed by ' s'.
12 h 35 min
